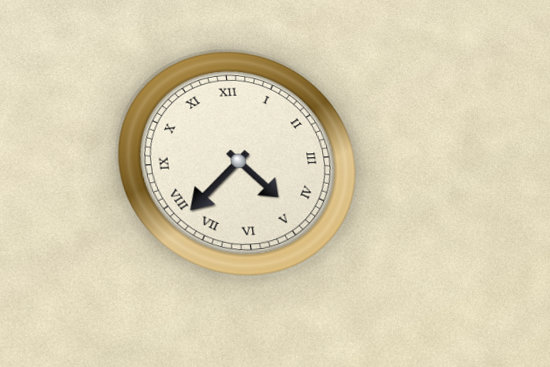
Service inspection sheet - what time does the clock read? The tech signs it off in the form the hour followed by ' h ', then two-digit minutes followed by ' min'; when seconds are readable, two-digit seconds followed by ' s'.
4 h 38 min
